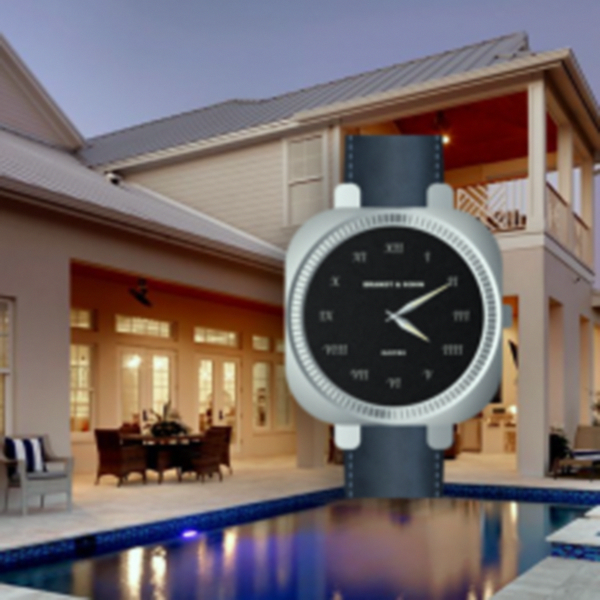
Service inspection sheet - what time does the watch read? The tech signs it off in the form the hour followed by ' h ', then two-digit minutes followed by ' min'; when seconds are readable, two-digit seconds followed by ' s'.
4 h 10 min
